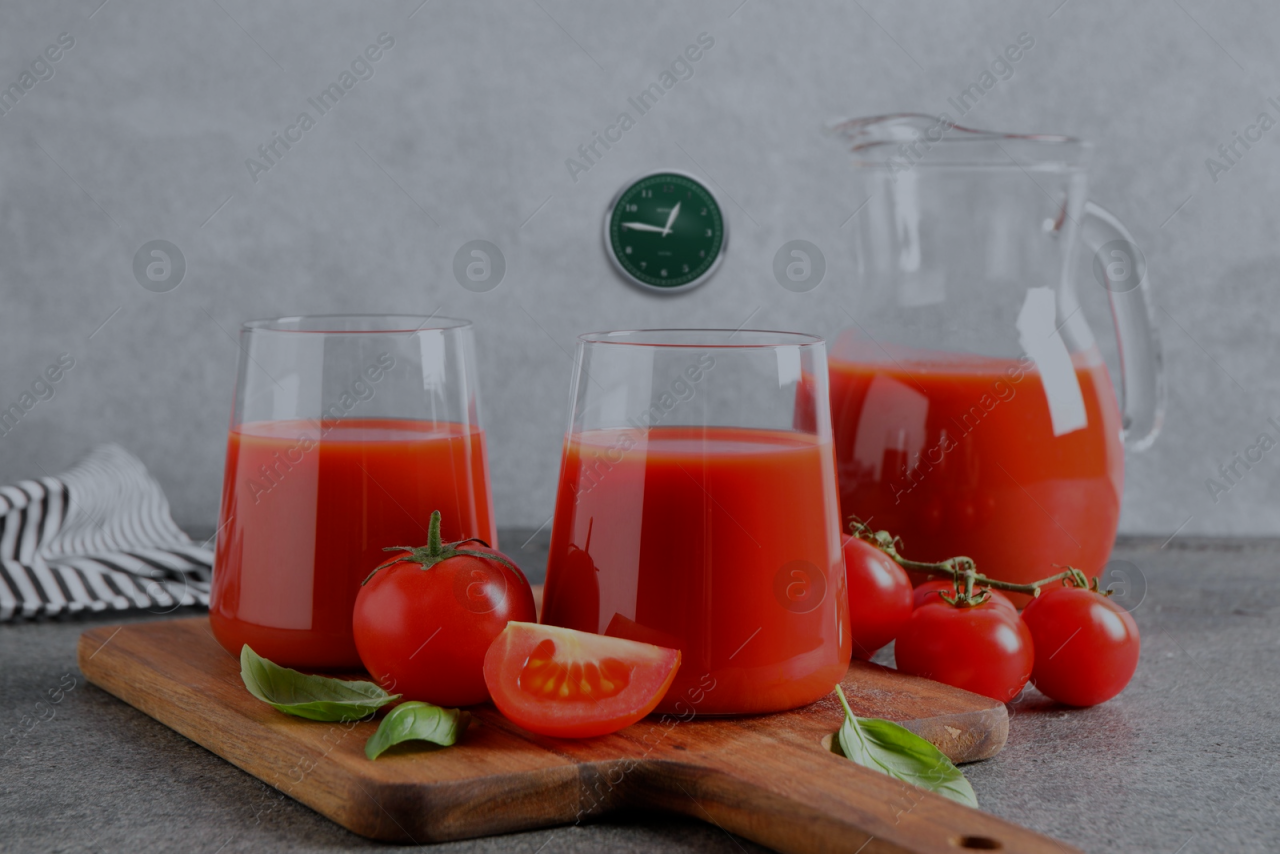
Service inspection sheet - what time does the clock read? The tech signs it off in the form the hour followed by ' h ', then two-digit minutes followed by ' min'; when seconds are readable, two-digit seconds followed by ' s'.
12 h 46 min
